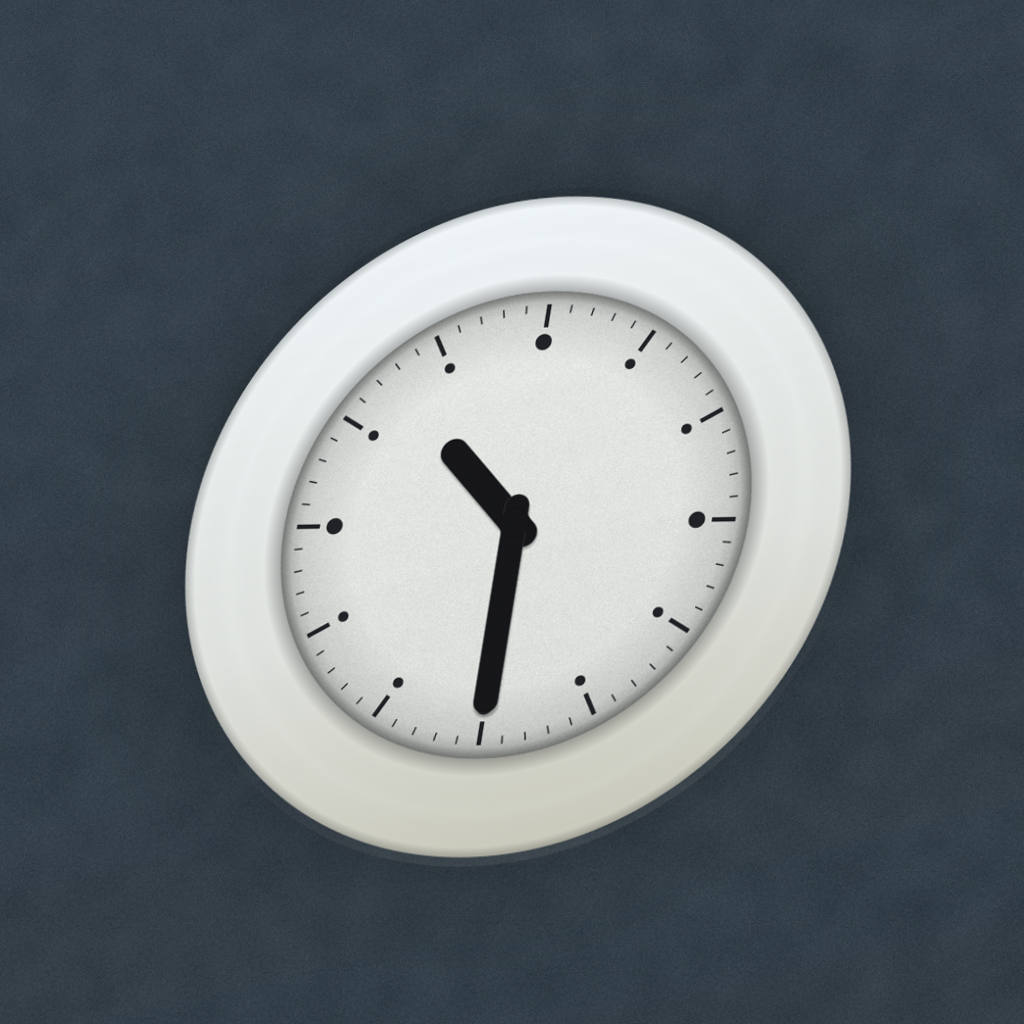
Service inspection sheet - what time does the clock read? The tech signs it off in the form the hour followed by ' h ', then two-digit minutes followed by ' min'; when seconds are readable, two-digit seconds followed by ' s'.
10 h 30 min
